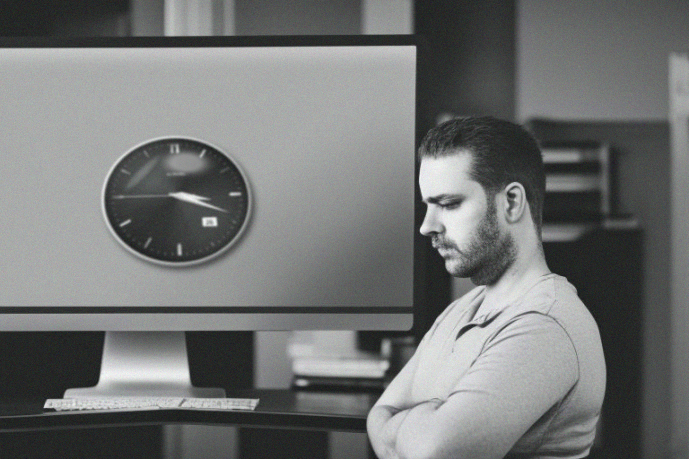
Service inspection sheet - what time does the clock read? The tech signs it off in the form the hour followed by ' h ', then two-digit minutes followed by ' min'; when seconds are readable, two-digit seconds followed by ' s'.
3 h 18 min 45 s
